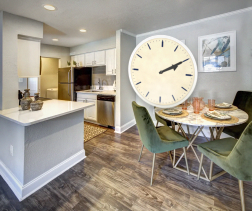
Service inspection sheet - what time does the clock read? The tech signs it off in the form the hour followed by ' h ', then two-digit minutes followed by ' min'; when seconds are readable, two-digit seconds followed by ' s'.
2 h 10 min
